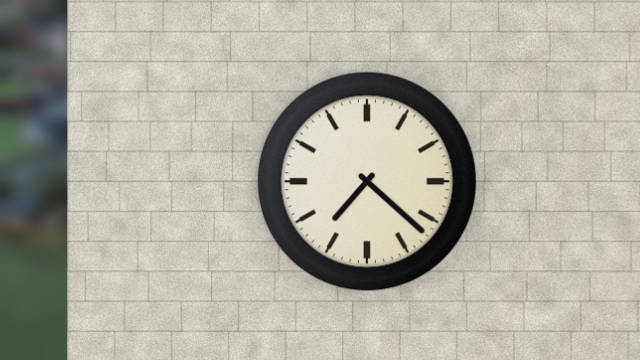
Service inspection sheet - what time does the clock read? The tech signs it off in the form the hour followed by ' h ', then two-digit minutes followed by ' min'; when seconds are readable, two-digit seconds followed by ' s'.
7 h 22 min
